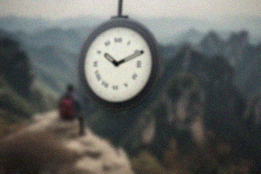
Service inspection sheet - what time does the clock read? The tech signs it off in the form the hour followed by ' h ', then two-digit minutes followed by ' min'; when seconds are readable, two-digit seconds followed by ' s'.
10 h 11 min
